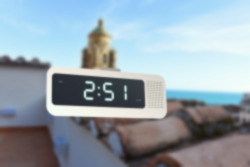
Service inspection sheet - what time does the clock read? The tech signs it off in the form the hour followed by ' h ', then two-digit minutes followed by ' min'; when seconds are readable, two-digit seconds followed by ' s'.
2 h 51 min
